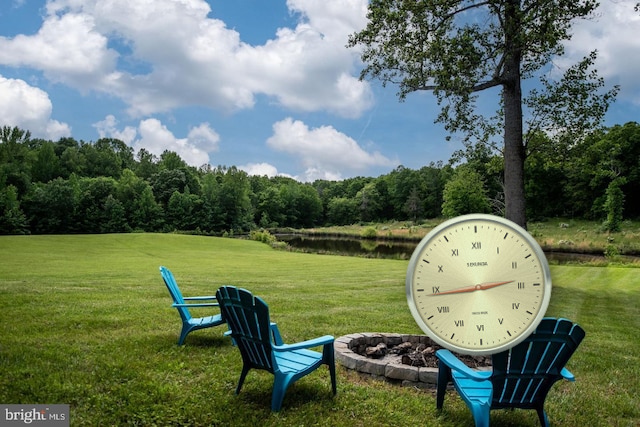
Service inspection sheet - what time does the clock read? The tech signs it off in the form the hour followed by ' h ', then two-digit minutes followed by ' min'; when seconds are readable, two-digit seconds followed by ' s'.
2 h 44 min
